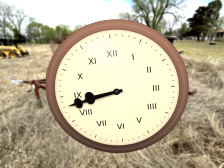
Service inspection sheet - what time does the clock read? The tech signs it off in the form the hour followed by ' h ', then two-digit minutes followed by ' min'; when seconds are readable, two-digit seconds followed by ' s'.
8 h 43 min
